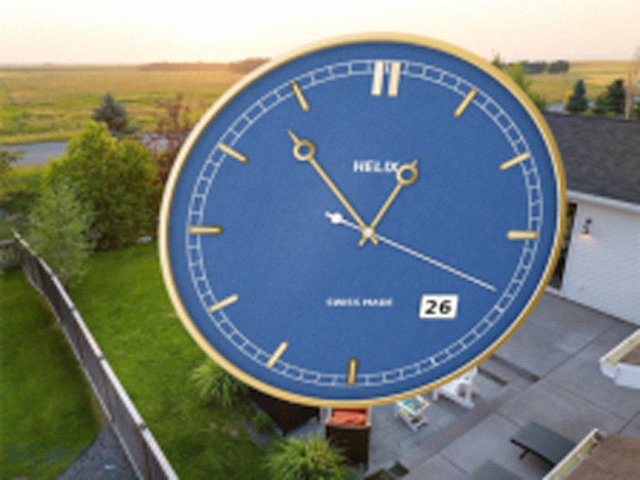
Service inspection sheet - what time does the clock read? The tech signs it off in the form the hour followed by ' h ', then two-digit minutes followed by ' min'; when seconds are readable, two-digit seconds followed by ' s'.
12 h 53 min 19 s
